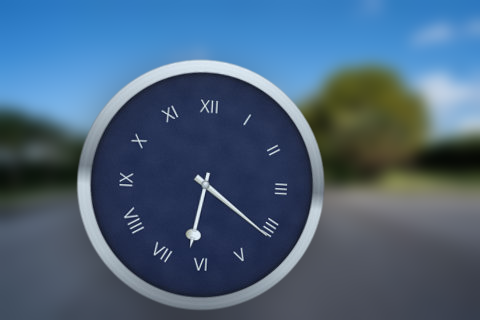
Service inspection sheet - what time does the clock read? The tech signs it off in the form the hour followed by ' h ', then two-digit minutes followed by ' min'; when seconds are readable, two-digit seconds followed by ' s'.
6 h 21 min
